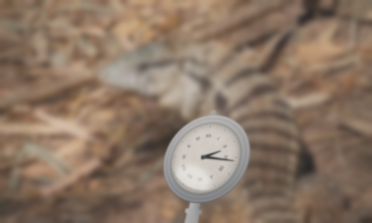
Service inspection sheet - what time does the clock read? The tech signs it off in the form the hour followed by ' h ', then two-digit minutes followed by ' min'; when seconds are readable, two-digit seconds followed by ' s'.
2 h 16 min
